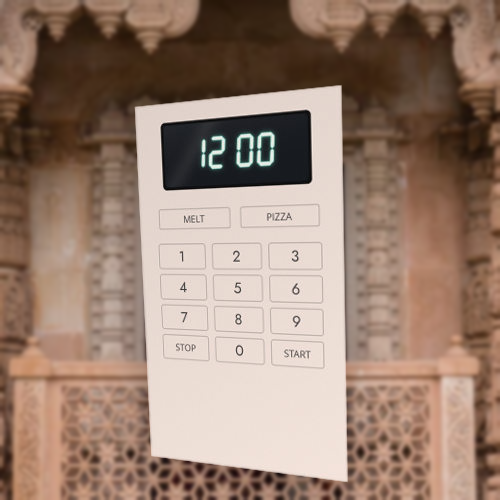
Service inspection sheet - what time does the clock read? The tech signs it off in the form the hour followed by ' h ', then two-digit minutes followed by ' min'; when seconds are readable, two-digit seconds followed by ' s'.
12 h 00 min
